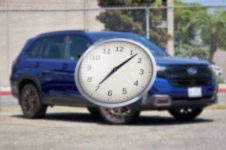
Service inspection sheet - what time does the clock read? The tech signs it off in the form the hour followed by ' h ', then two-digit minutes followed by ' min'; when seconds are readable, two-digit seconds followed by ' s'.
7 h 07 min
